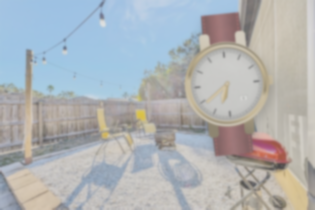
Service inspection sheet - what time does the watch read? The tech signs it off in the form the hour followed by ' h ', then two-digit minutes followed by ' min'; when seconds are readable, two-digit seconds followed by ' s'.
6 h 39 min
